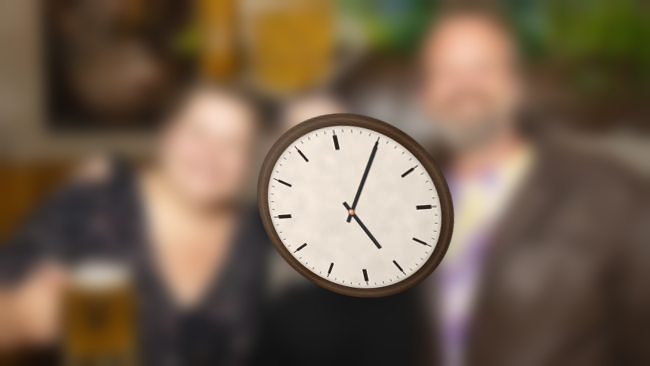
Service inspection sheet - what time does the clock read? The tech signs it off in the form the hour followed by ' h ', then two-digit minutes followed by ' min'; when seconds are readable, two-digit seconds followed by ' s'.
5 h 05 min
